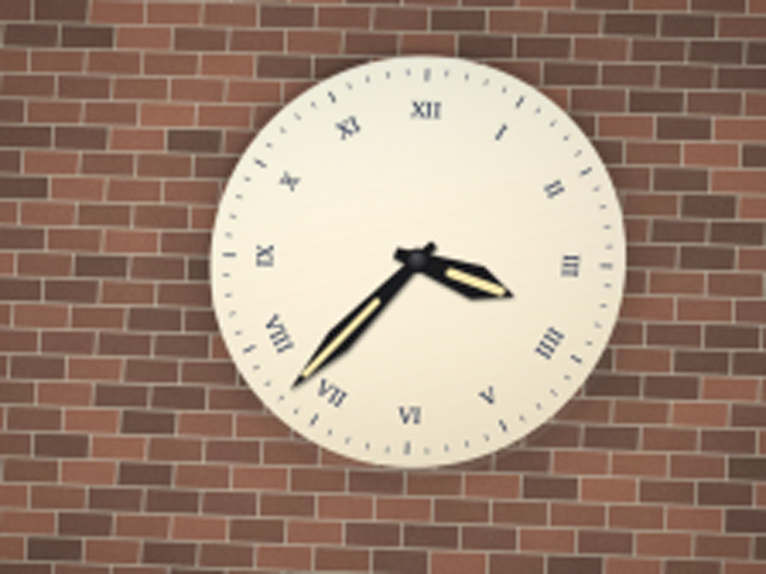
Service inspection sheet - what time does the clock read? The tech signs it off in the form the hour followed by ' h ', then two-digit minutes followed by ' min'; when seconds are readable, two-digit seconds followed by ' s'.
3 h 37 min
